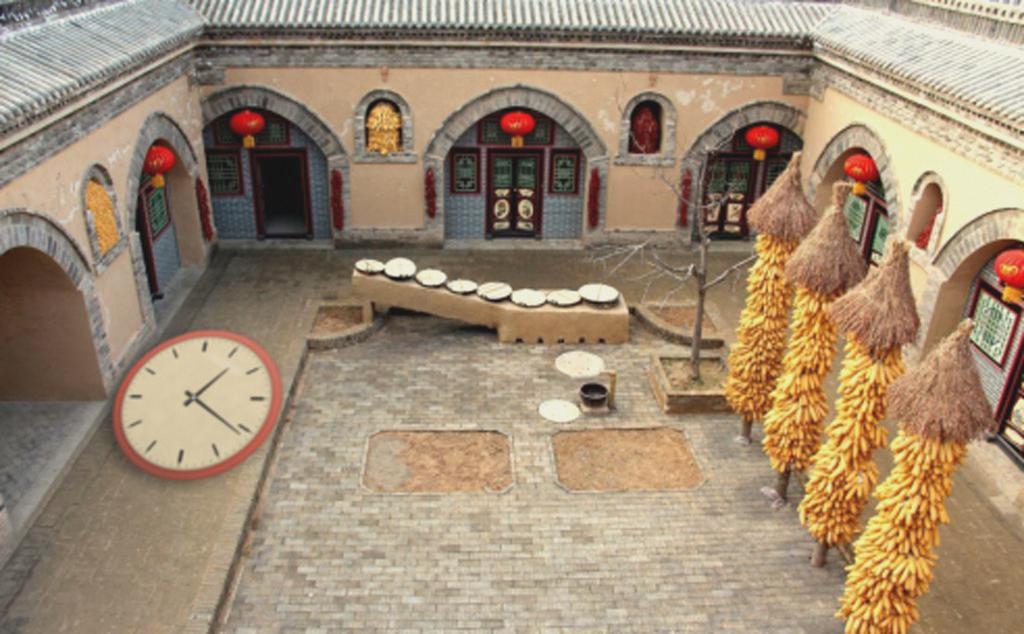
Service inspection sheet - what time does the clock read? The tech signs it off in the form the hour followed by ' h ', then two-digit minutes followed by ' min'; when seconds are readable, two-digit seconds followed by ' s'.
1 h 21 min
